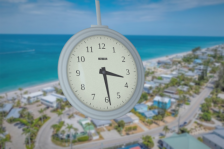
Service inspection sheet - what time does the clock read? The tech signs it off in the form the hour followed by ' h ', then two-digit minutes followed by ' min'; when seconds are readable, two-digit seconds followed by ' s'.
3 h 29 min
